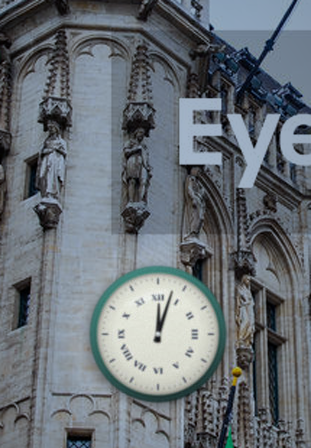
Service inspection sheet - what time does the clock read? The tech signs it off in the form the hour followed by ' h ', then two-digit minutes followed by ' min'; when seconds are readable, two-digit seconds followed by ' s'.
12 h 03 min
